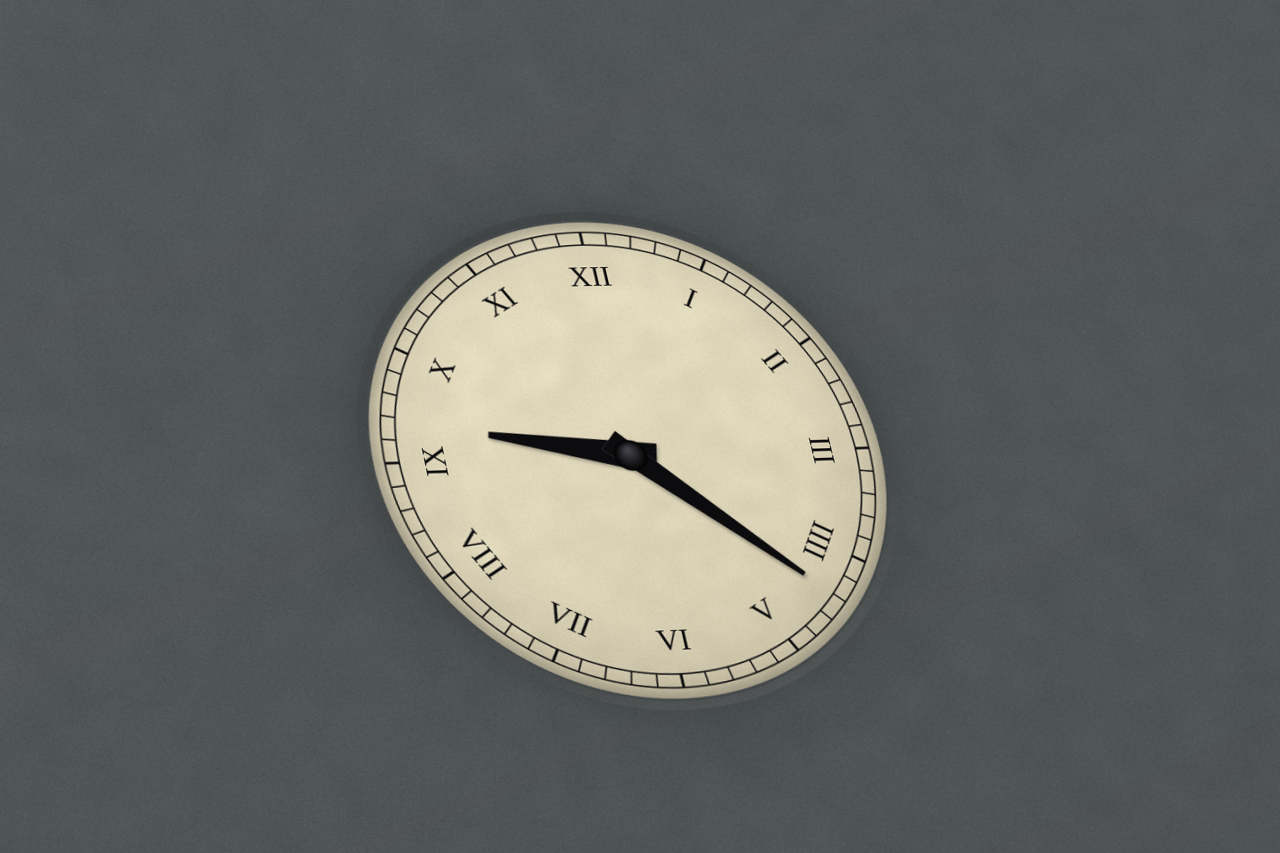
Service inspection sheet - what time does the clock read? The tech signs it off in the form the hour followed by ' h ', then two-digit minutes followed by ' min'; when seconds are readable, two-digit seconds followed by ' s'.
9 h 22 min
